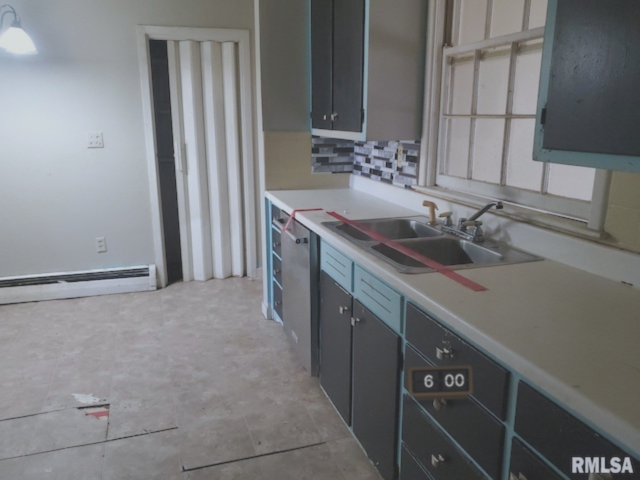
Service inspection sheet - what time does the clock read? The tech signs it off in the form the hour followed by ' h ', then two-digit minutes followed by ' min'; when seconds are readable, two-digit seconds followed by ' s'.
6 h 00 min
